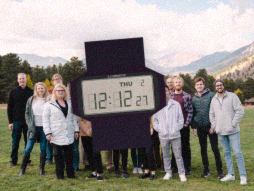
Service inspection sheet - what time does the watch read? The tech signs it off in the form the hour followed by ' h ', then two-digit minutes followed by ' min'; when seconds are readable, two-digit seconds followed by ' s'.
12 h 12 min 27 s
